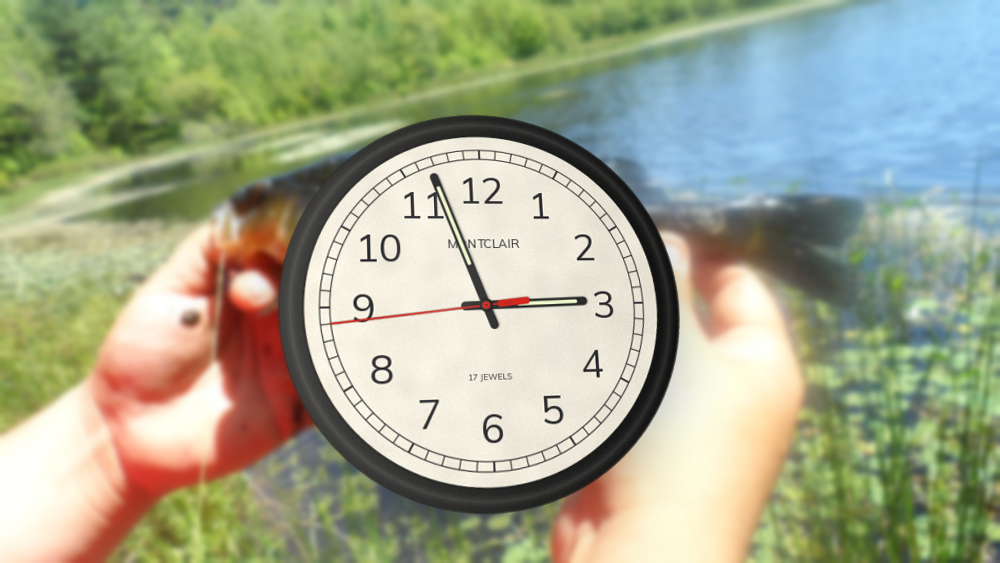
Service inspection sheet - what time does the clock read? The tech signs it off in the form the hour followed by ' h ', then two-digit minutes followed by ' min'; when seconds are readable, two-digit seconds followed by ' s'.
2 h 56 min 44 s
